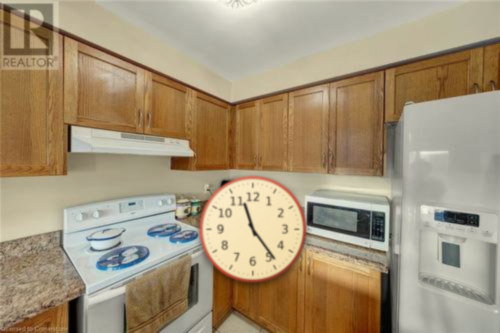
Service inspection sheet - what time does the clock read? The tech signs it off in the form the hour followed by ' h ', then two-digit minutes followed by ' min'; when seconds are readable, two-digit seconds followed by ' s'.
11 h 24 min
